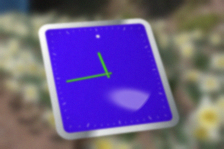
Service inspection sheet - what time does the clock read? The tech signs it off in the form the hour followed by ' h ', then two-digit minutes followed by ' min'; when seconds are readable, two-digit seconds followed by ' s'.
11 h 44 min
